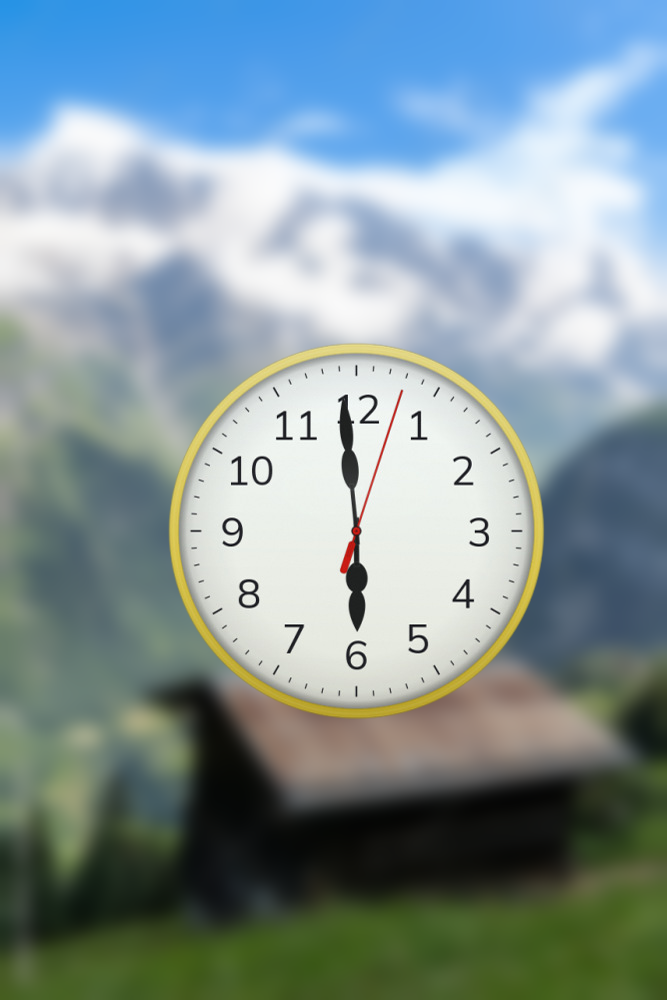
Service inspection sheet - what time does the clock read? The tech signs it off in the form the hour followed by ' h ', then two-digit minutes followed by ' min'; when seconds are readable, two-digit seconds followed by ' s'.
5 h 59 min 03 s
